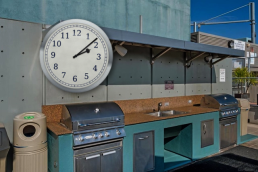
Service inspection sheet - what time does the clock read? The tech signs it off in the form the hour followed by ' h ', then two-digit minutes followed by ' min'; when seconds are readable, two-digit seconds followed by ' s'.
2 h 08 min
